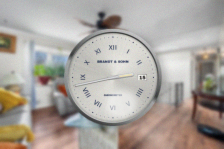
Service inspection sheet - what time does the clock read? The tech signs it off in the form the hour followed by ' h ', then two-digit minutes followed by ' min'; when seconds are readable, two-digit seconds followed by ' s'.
2 h 43 min
